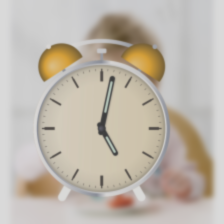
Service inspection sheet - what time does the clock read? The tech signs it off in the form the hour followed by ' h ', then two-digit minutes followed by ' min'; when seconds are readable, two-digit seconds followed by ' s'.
5 h 02 min
